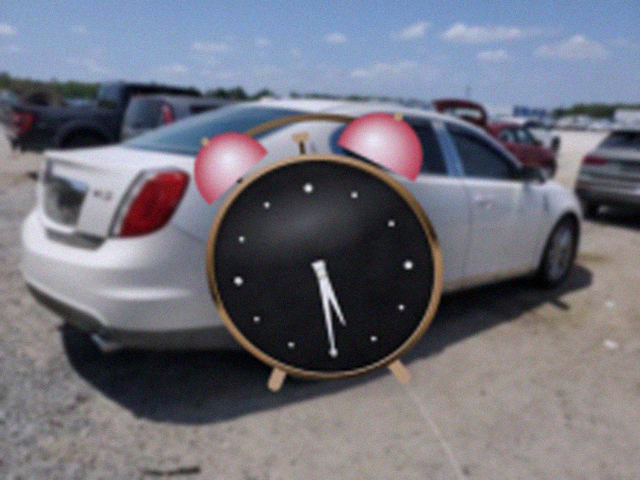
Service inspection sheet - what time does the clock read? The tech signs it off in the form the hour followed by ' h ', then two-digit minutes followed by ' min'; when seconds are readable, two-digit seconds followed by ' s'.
5 h 30 min
